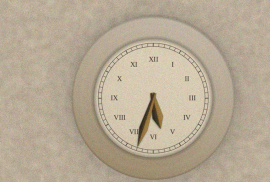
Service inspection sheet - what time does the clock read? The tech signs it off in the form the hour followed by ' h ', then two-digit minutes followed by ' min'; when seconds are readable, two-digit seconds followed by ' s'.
5 h 33 min
